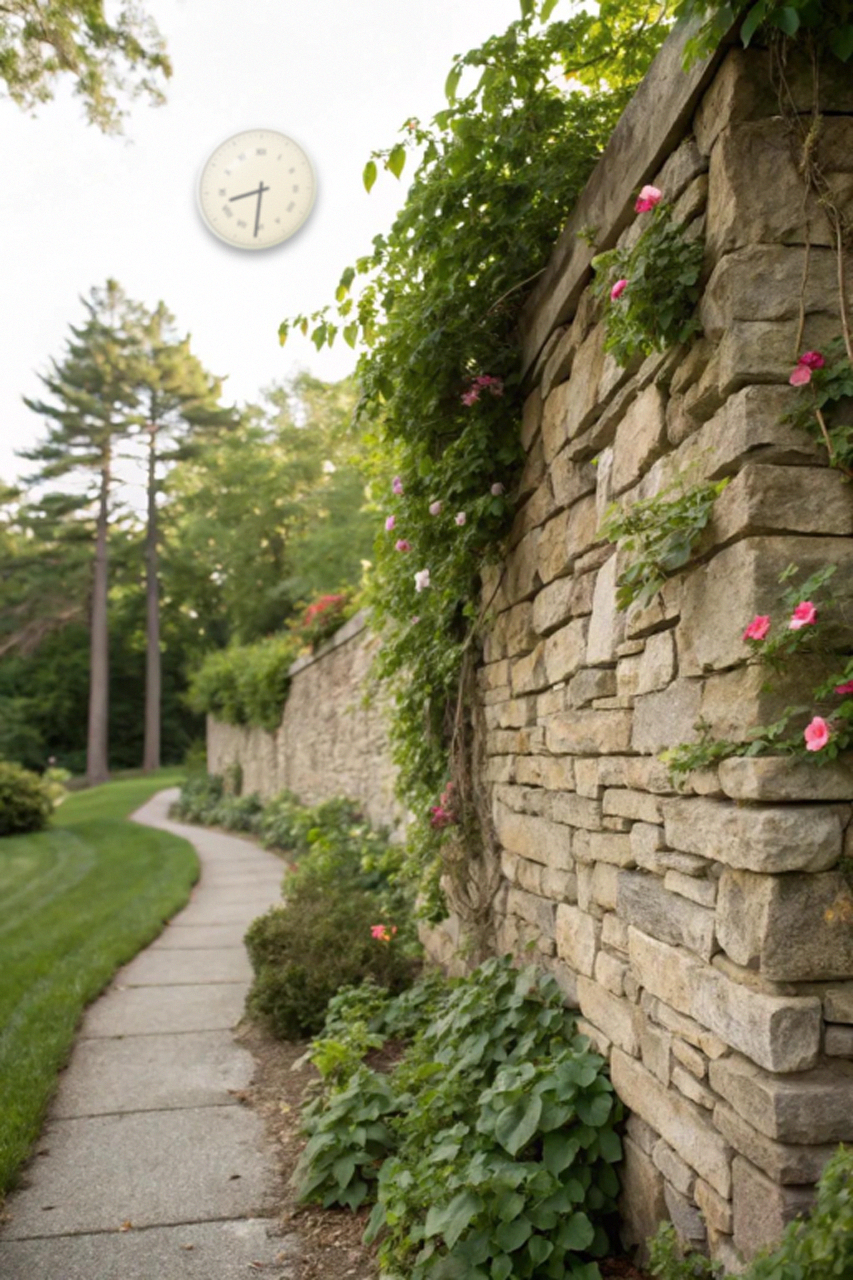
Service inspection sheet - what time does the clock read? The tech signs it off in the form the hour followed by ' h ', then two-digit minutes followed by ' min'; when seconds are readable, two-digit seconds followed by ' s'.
8 h 31 min
